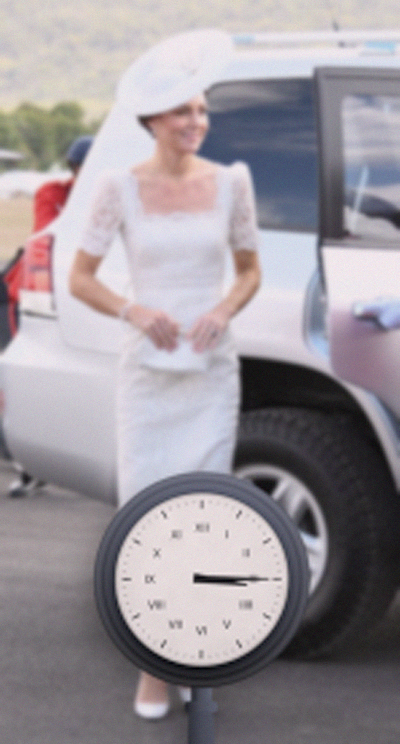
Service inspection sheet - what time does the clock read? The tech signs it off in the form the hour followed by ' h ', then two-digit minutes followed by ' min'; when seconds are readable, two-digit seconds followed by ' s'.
3 h 15 min
